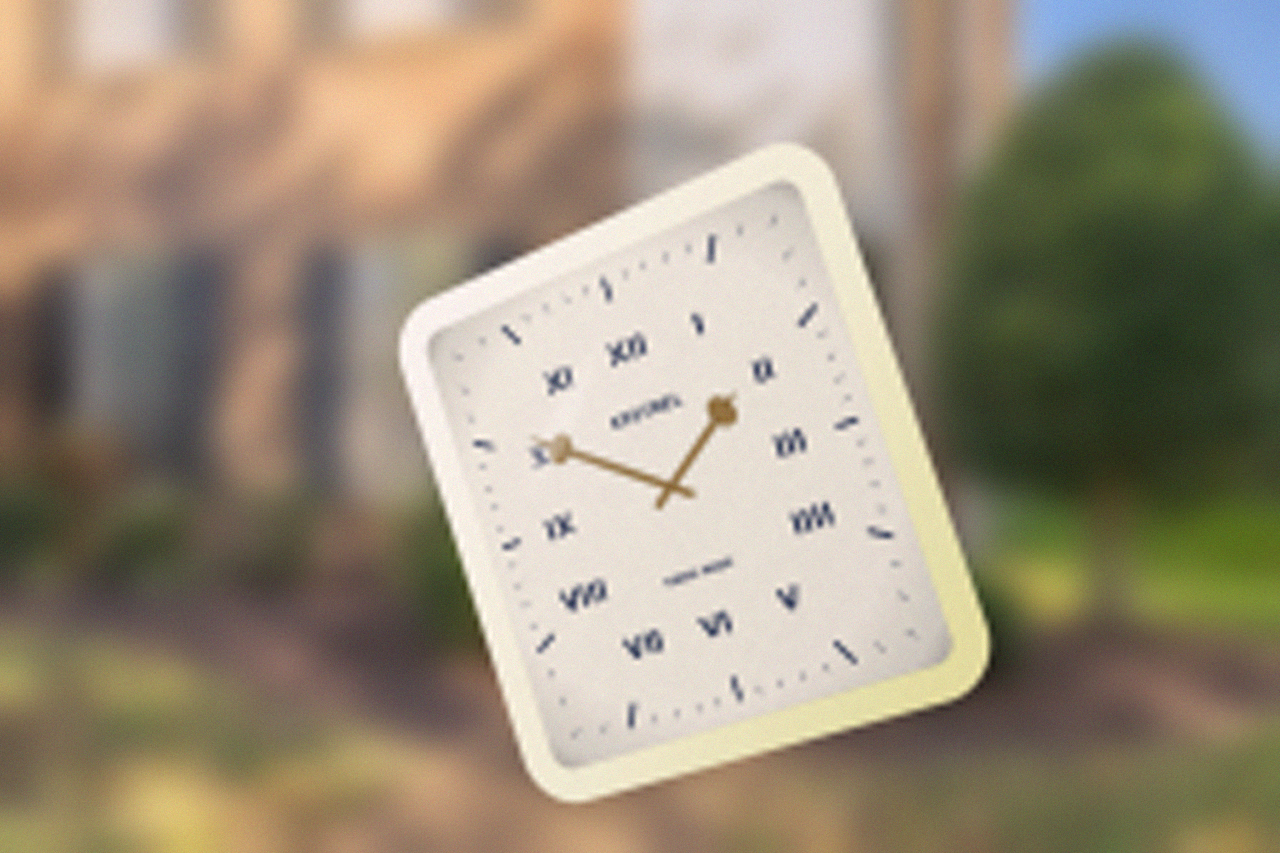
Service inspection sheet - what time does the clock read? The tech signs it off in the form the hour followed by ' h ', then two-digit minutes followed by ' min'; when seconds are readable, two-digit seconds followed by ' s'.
1 h 51 min
